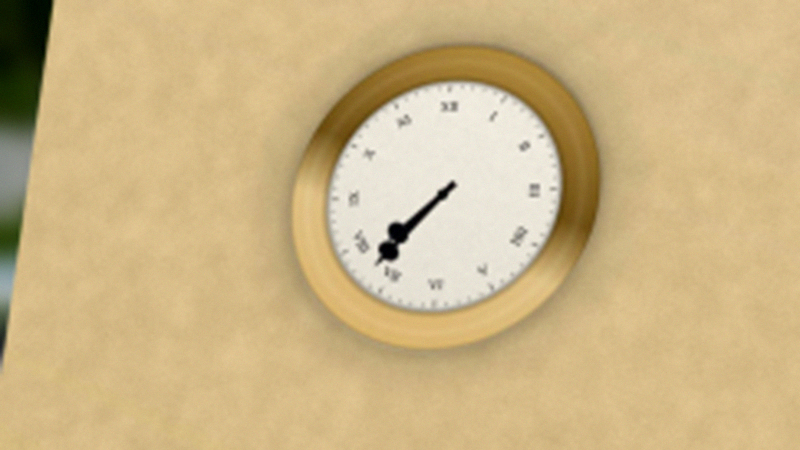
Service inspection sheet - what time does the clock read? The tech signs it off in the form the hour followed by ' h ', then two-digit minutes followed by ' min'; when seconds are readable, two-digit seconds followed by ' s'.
7 h 37 min
